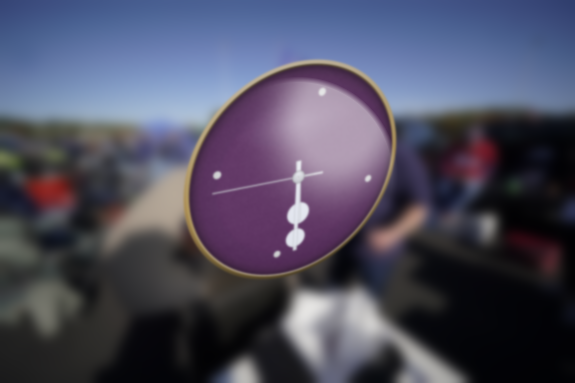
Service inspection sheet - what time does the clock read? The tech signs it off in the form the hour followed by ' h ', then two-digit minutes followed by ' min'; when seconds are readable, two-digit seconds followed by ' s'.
5 h 27 min 43 s
